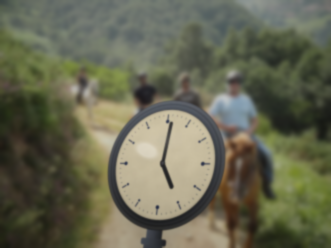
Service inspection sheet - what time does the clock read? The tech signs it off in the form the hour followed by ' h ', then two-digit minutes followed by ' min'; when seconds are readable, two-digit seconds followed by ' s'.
5 h 01 min
